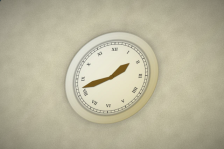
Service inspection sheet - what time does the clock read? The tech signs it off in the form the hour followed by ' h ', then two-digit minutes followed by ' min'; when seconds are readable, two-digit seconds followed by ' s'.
1 h 42 min
